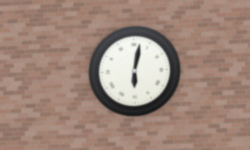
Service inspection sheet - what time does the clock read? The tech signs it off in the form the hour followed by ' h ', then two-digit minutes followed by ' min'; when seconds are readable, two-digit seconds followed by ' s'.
6 h 02 min
